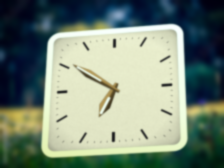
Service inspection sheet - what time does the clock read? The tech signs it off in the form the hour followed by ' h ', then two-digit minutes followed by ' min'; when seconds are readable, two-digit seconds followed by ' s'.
6 h 51 min
